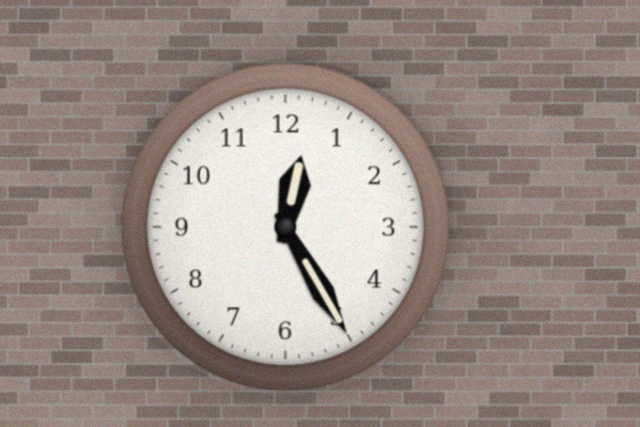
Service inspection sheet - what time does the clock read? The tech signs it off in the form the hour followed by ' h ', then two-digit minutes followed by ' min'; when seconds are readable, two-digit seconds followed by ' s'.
12 h 25 min
